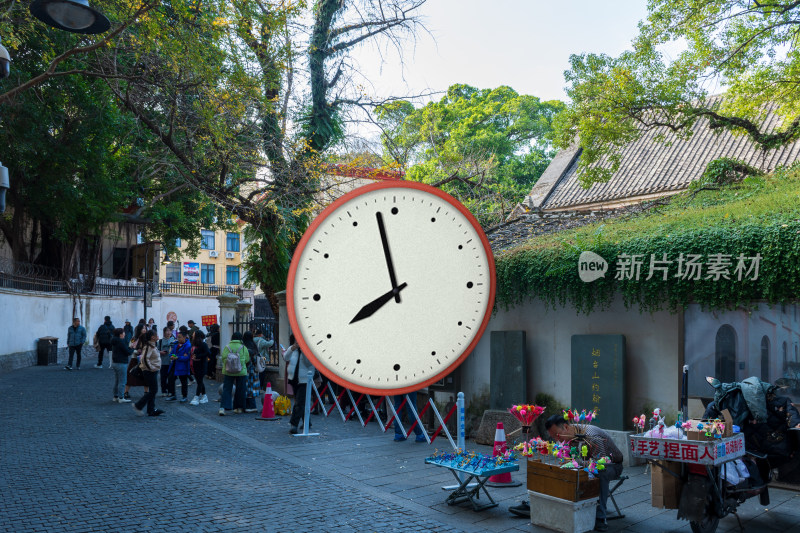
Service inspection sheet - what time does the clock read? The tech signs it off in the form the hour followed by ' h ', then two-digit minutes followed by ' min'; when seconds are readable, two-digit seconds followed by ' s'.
7 h 58 min
